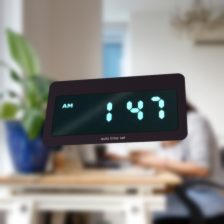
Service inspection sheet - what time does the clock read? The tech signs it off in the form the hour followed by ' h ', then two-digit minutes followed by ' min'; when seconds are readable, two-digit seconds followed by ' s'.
1 h 47 min
